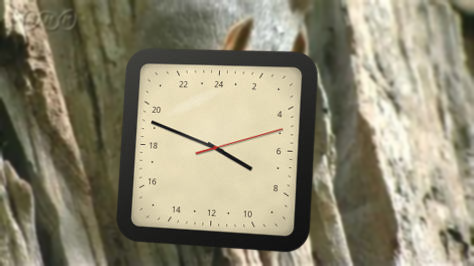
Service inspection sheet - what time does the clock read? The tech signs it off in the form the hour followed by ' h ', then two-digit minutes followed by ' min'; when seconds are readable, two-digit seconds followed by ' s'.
7 h 48 min 12 s
